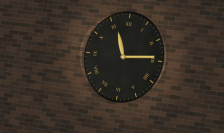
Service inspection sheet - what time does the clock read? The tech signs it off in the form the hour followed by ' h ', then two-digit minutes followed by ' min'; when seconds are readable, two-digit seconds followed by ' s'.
11 h 14 min
